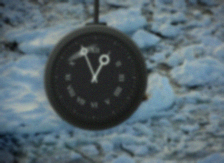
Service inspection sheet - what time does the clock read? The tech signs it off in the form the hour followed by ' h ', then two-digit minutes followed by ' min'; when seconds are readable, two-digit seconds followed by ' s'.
12 h 56 min
